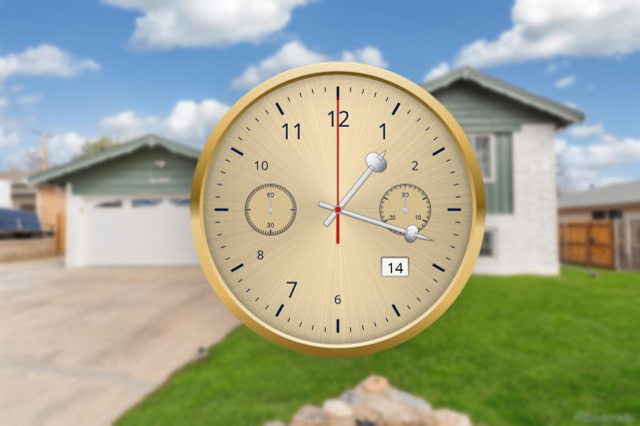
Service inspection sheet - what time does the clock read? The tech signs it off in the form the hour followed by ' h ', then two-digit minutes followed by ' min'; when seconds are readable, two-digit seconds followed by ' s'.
1 h 18 min
